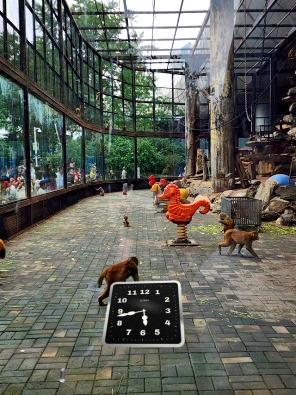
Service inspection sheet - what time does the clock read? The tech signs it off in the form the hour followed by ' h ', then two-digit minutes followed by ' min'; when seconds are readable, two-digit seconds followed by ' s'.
5 h 43 min
